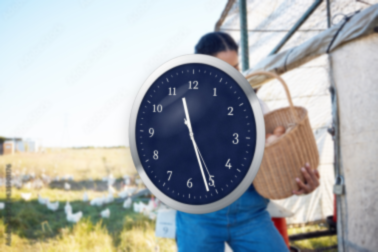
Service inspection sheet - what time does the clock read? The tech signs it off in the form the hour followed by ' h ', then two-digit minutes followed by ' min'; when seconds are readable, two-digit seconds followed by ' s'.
11 h 26 min 25 s
